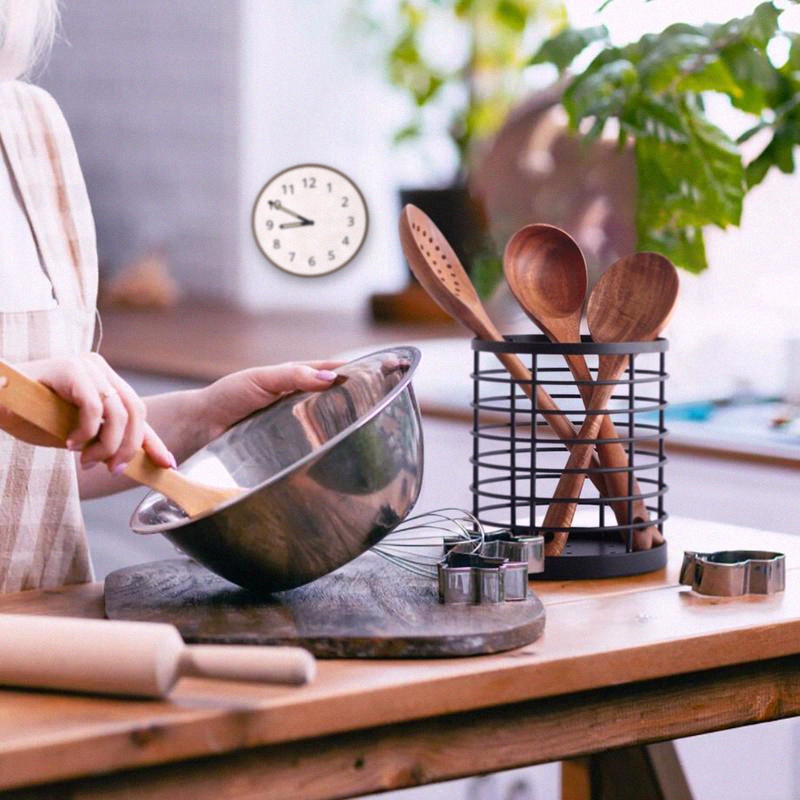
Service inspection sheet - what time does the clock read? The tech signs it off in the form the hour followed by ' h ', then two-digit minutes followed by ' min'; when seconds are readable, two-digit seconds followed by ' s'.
8 h 50 min
